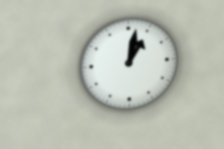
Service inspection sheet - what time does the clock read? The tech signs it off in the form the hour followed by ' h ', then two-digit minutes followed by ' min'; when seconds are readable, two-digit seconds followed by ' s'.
1 h 02 min
